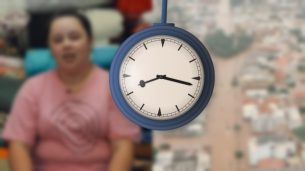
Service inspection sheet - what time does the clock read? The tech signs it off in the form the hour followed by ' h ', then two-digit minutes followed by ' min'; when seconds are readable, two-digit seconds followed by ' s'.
8 h 17 min
